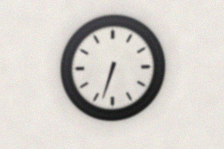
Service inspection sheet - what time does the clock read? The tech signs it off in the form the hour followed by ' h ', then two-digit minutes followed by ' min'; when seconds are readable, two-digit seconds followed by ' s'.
6 h 33 min
